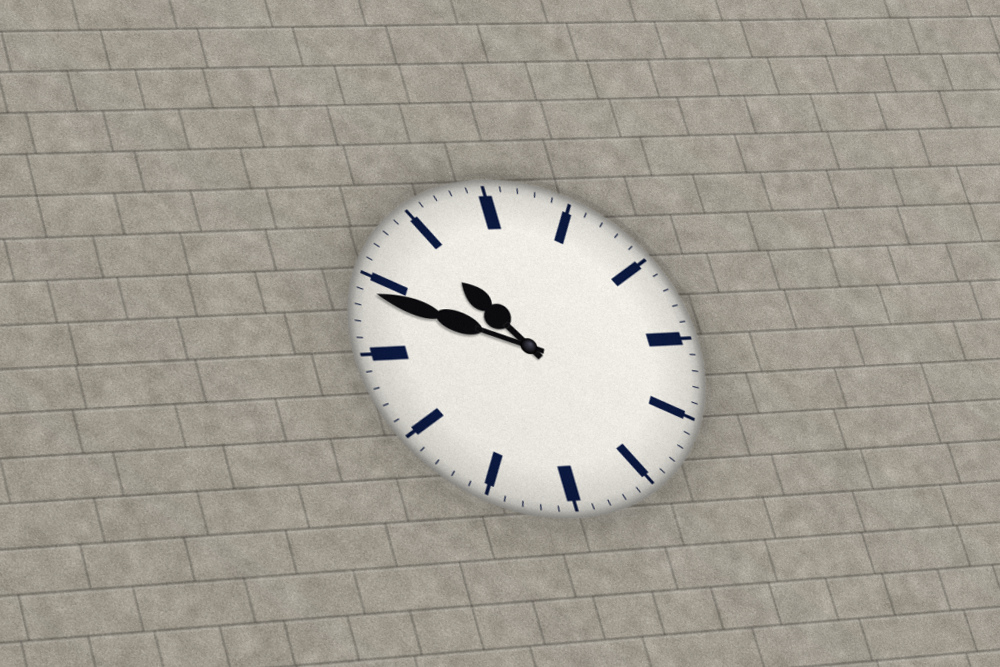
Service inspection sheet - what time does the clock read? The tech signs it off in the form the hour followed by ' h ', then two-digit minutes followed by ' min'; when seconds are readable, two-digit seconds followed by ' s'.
10 h 49 min
